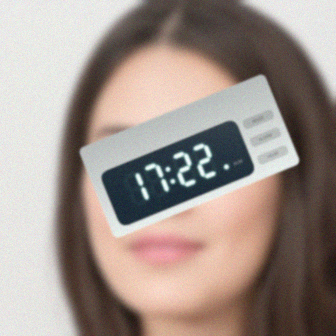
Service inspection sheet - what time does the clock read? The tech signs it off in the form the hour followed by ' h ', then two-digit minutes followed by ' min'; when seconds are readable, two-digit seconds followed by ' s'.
17 h 22 min
